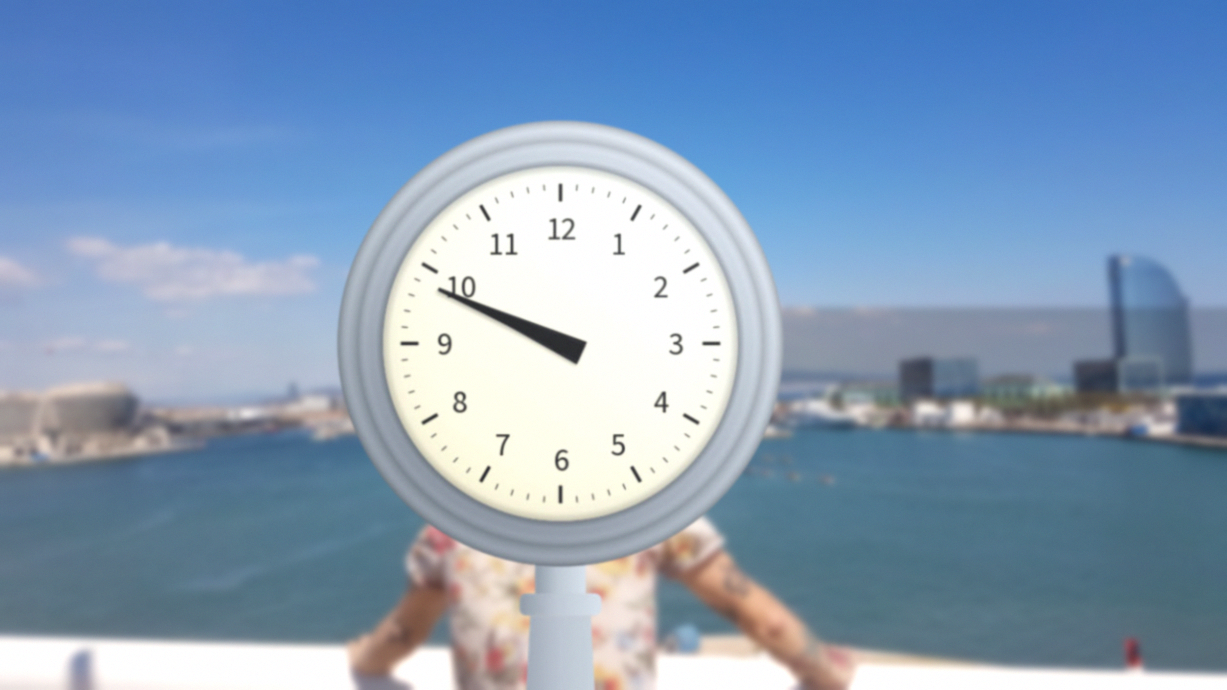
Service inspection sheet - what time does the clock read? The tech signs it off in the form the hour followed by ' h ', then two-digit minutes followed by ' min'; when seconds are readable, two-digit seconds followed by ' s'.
9 h 49 min
